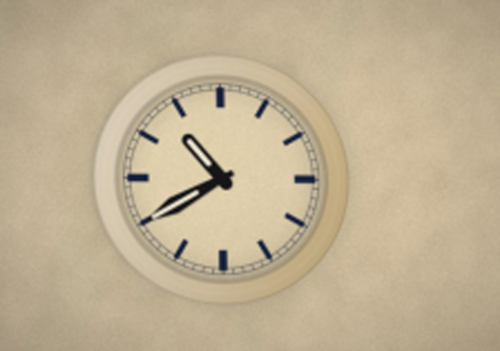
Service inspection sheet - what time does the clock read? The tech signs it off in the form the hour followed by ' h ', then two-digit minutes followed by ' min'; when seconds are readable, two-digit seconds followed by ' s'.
10 h 40 min
